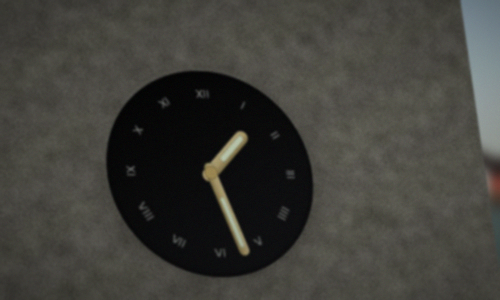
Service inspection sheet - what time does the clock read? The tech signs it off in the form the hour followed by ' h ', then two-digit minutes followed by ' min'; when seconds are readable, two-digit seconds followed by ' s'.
1 h 27 min
